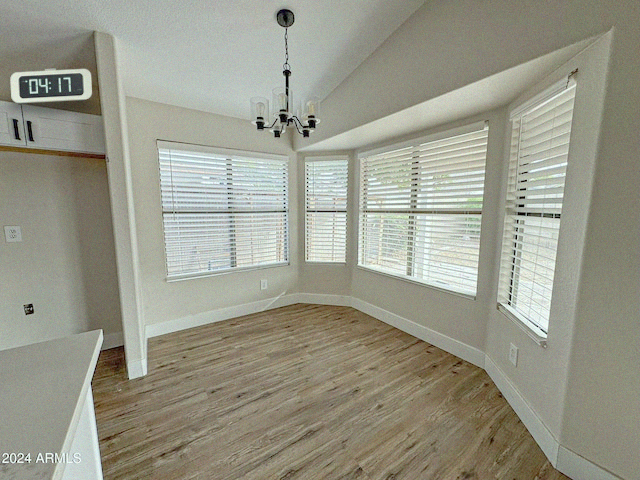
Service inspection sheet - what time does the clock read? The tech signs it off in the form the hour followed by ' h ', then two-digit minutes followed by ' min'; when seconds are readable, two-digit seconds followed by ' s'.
4 h 17 min
